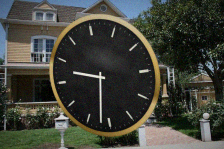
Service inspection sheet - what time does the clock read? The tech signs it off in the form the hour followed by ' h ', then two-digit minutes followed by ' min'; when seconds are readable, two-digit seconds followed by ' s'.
9 h 32 min
